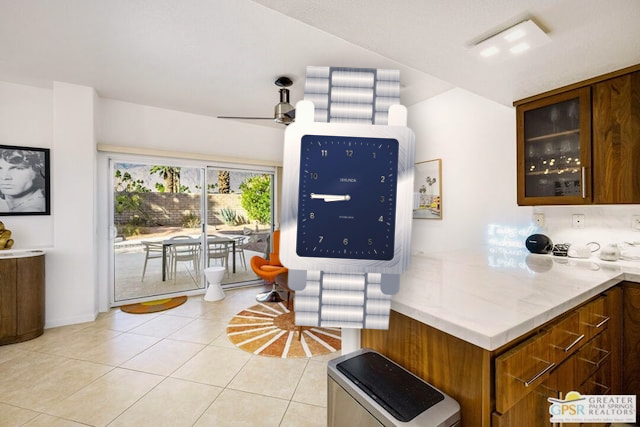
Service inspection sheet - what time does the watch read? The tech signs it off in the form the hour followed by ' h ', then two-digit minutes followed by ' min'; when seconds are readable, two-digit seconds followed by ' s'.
8 h 45 min
